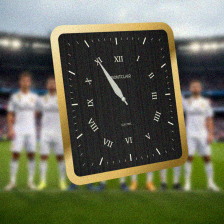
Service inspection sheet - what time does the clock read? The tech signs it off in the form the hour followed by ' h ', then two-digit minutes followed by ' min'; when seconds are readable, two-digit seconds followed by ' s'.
10 h 55 min
